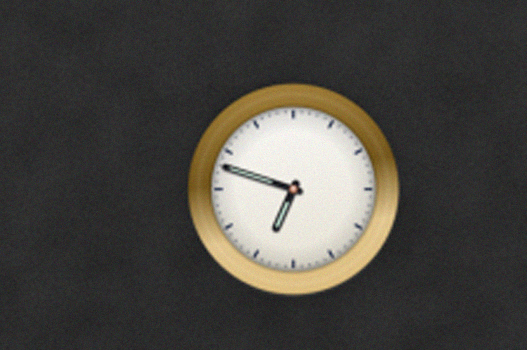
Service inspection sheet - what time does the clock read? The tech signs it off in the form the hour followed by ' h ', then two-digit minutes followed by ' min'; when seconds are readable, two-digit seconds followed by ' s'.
6 h 48 min
